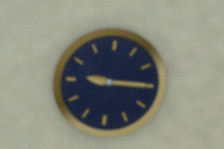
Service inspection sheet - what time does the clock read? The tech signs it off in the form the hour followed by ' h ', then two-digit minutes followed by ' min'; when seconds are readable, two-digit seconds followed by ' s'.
9 h 15 min
